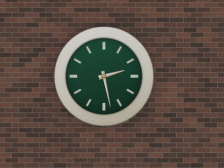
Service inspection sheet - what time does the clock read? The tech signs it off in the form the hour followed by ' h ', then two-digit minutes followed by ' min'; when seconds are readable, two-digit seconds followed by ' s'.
2 h 28 min
